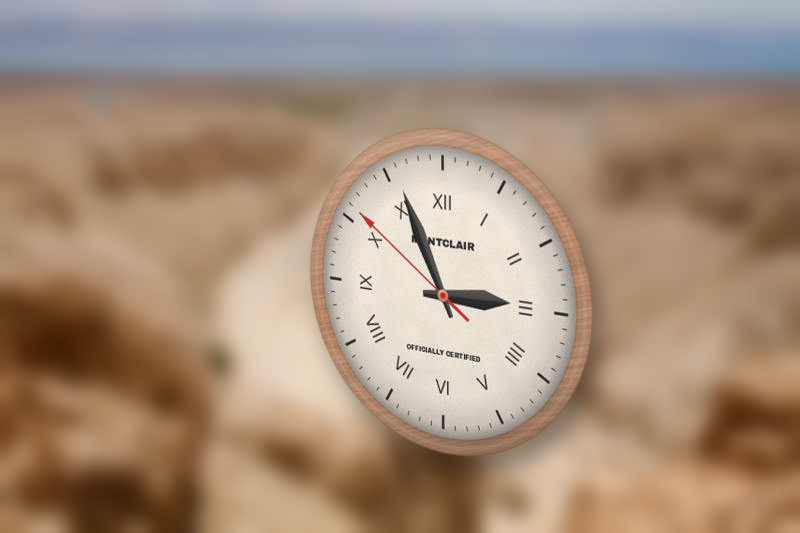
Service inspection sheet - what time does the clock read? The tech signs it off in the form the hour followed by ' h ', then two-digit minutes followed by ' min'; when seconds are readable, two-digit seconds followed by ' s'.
2 h 55 min 51 s
